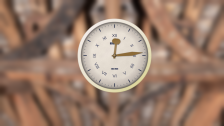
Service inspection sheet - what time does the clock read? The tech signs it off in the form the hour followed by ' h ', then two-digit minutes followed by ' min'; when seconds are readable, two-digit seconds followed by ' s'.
12 h 14 min
